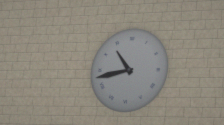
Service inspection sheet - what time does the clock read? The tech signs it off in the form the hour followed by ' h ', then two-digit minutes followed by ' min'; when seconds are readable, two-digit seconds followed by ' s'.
10 h 43 min
